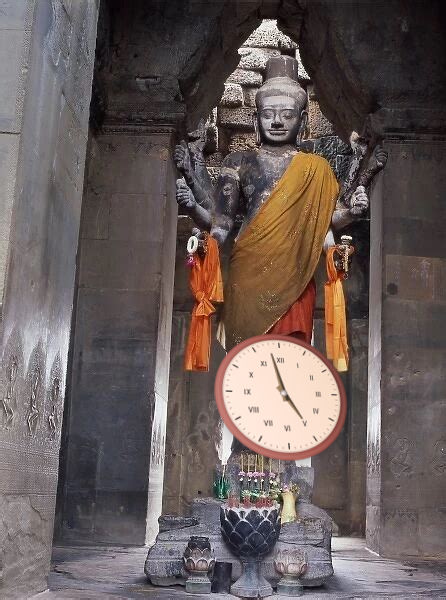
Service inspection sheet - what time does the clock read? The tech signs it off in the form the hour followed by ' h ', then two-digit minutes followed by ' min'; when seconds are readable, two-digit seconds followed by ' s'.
4 h 58 min
